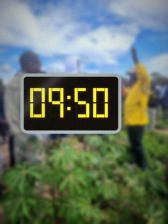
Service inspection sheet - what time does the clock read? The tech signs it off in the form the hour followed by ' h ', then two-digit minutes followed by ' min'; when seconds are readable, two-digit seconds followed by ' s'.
9 h 50 min
